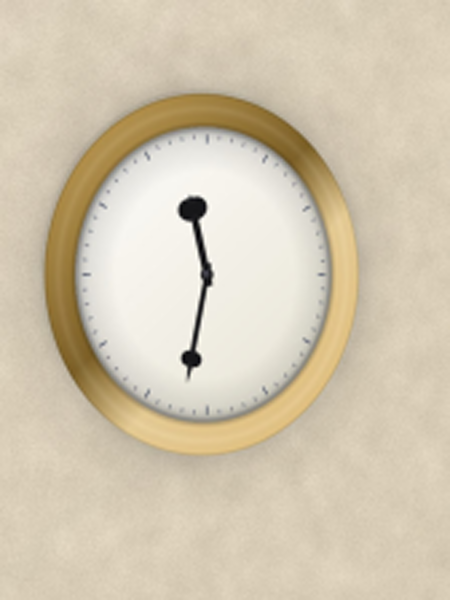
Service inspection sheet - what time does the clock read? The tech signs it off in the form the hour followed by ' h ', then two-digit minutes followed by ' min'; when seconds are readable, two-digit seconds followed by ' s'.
11 h 32 min
